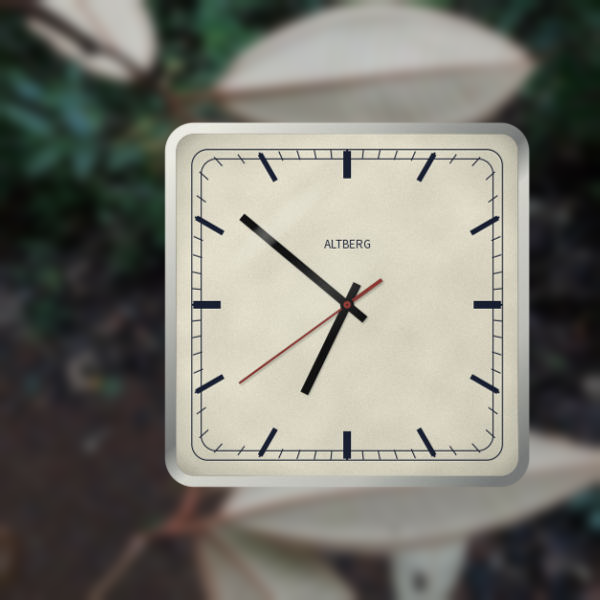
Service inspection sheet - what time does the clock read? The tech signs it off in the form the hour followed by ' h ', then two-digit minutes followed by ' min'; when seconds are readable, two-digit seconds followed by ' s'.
6 h 51 min 39 s
